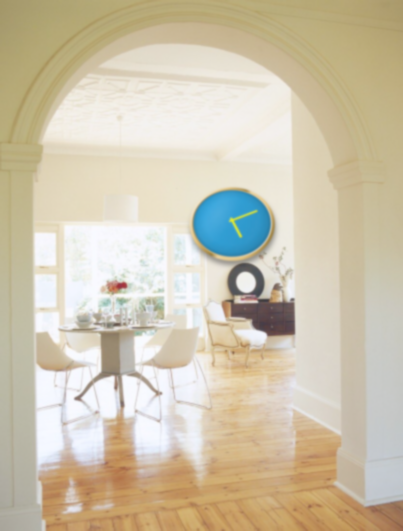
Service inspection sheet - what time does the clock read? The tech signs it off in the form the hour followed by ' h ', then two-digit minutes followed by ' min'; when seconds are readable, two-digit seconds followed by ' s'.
5 h 11 min
